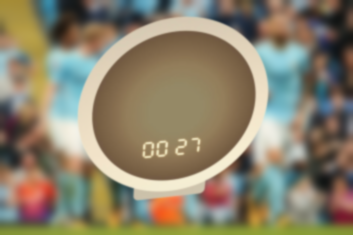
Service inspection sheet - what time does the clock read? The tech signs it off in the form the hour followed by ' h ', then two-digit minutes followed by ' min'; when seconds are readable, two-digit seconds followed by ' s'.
0 h 27 min
